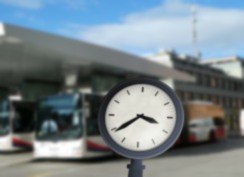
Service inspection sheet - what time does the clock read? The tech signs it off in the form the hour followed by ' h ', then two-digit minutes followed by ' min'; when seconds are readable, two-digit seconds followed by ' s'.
3 h 39 min
